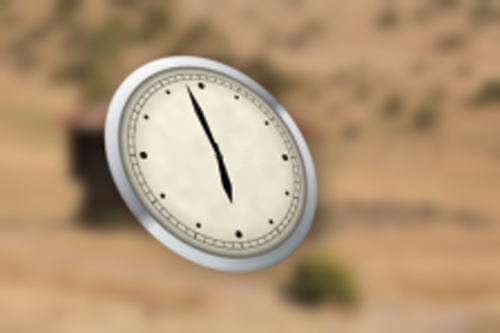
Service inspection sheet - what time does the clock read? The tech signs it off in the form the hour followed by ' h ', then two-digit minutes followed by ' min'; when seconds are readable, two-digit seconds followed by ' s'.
5 h 58 min
